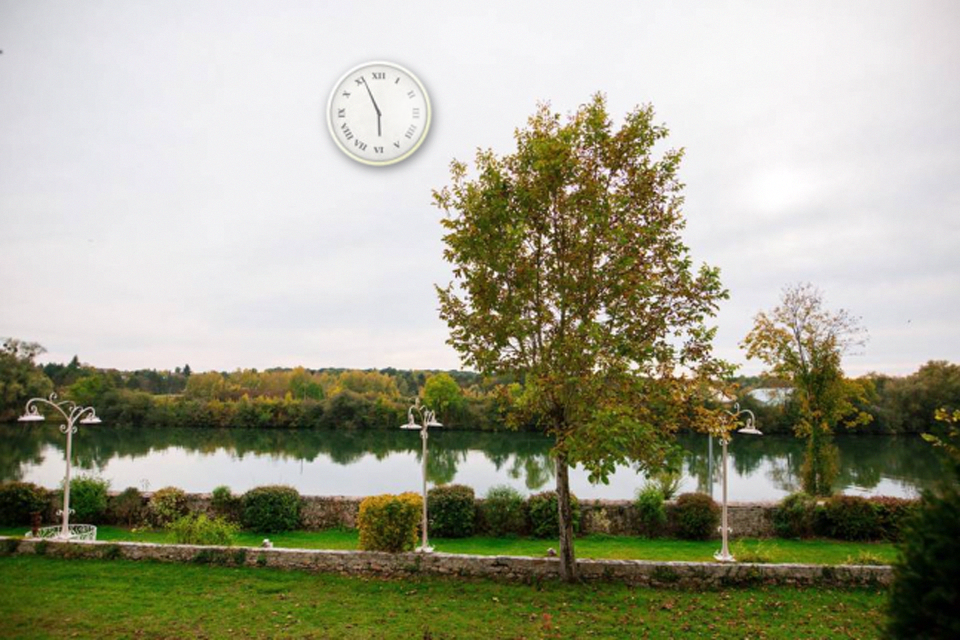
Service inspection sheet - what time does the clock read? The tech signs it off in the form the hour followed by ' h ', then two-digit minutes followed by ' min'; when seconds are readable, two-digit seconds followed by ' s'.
5 h 56 min
